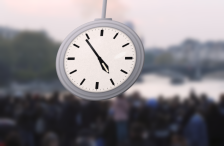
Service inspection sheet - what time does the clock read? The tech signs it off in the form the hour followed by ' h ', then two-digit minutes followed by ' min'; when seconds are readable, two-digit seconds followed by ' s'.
4 h 54 min
